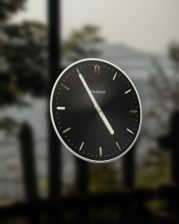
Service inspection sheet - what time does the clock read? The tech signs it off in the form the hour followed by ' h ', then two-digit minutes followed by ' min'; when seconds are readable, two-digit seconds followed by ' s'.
4 h 55 min
